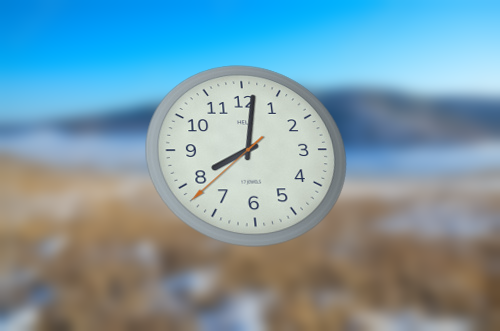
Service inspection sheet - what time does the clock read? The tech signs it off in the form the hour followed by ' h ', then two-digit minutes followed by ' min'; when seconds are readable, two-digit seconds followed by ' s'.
8 h 01 min 38 s
